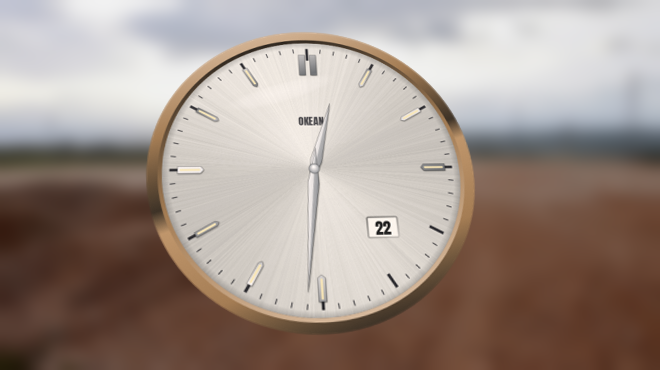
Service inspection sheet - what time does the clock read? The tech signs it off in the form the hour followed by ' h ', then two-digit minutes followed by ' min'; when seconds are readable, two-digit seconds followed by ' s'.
12 h 31 min
